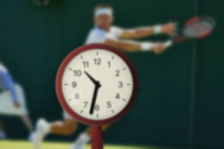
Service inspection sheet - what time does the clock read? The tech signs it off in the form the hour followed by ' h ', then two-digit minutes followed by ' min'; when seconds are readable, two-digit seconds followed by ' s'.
10 h 32 min
